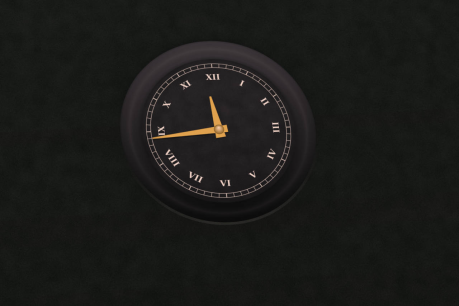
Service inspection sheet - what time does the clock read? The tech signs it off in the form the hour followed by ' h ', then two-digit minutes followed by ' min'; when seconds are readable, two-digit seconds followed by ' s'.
11 h 44 min
